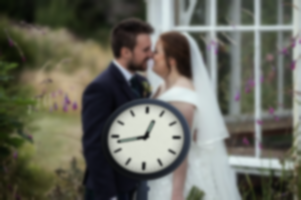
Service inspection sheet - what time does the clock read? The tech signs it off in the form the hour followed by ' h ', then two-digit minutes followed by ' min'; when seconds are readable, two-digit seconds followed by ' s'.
12 h 43 min
